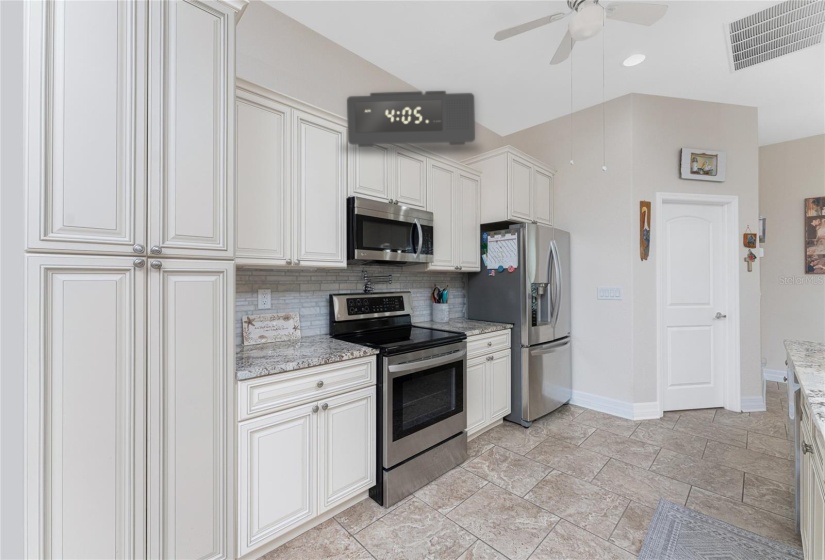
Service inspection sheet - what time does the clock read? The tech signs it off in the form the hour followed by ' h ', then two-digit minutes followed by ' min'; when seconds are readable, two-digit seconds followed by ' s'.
4 h 05 min
